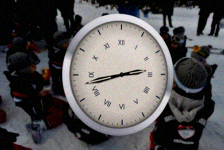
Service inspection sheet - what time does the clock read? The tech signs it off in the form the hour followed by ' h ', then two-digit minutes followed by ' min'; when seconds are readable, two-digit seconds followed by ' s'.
2 h 43 min
